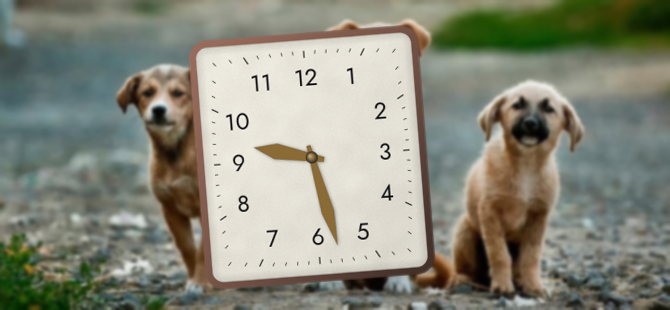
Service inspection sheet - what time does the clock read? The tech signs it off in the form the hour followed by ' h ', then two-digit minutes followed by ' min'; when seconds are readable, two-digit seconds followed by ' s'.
9 h 28 min
